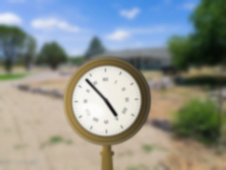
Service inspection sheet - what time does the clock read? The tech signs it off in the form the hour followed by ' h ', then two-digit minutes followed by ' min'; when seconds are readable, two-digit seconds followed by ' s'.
4 h 53 min
